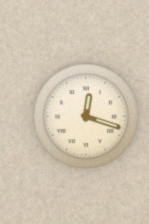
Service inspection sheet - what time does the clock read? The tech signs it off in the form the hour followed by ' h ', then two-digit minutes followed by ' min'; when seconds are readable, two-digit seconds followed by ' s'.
12 h 18 min
